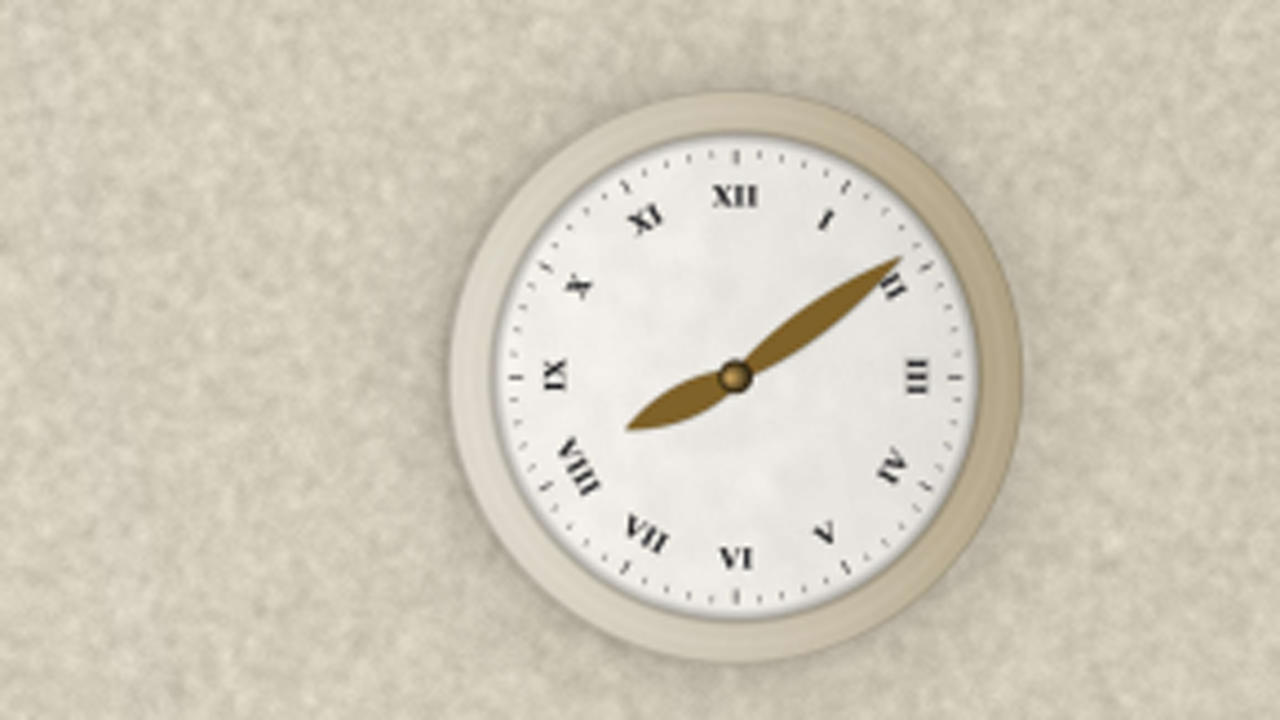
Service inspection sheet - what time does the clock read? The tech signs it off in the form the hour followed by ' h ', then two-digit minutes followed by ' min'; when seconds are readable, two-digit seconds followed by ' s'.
8 h 09 min
